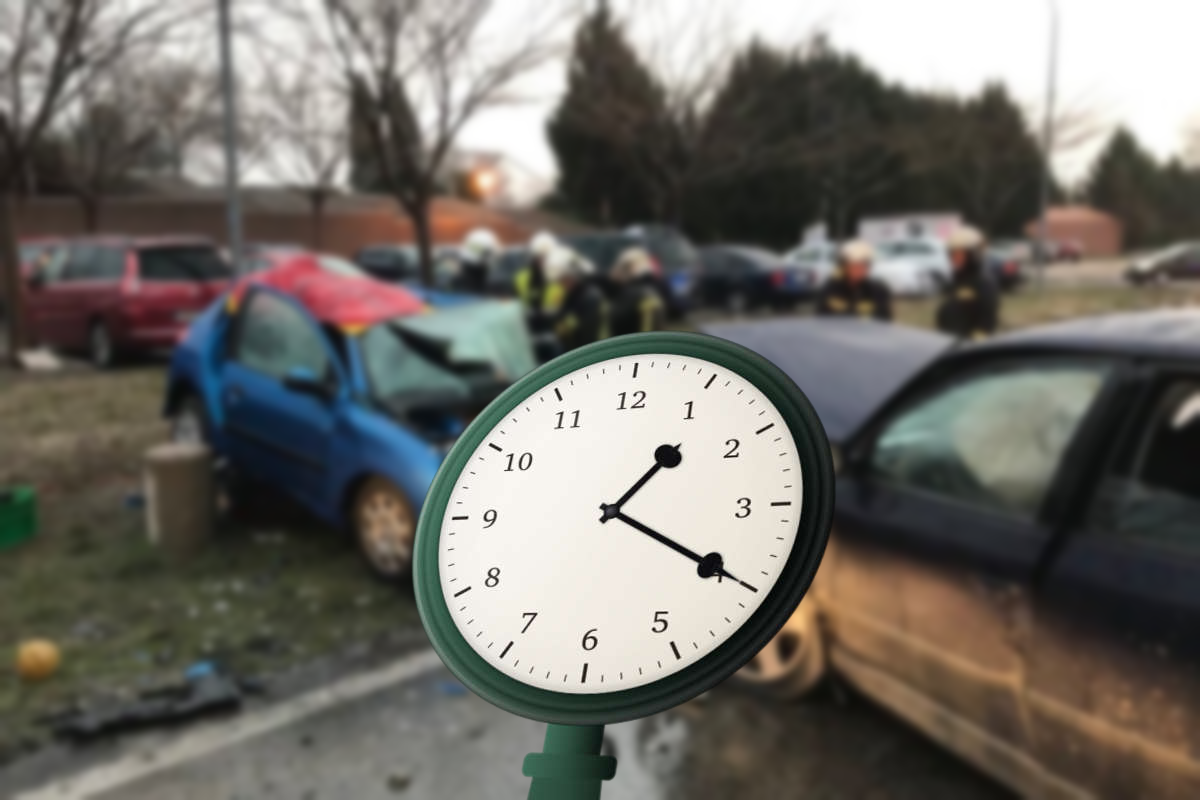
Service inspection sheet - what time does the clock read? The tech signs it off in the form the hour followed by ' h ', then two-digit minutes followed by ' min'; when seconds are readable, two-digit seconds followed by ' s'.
1 h 20 min
